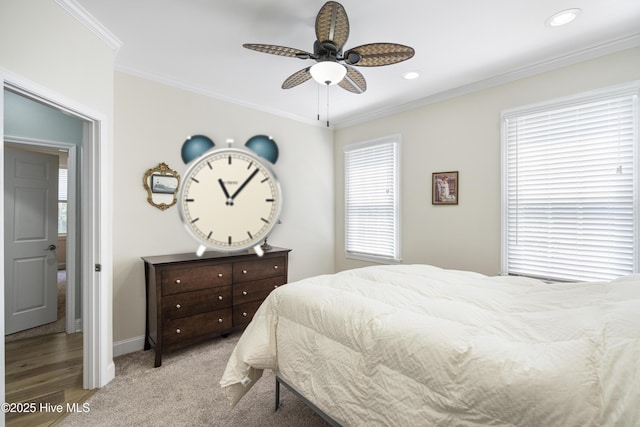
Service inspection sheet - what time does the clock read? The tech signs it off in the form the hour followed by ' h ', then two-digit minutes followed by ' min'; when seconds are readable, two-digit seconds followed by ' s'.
11 h 07 min
